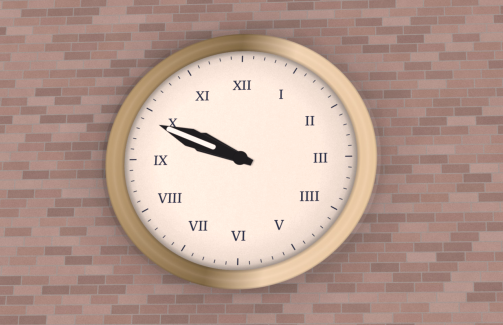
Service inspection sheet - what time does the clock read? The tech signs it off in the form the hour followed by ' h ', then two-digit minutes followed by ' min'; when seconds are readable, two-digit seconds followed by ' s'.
9 h 49 min
